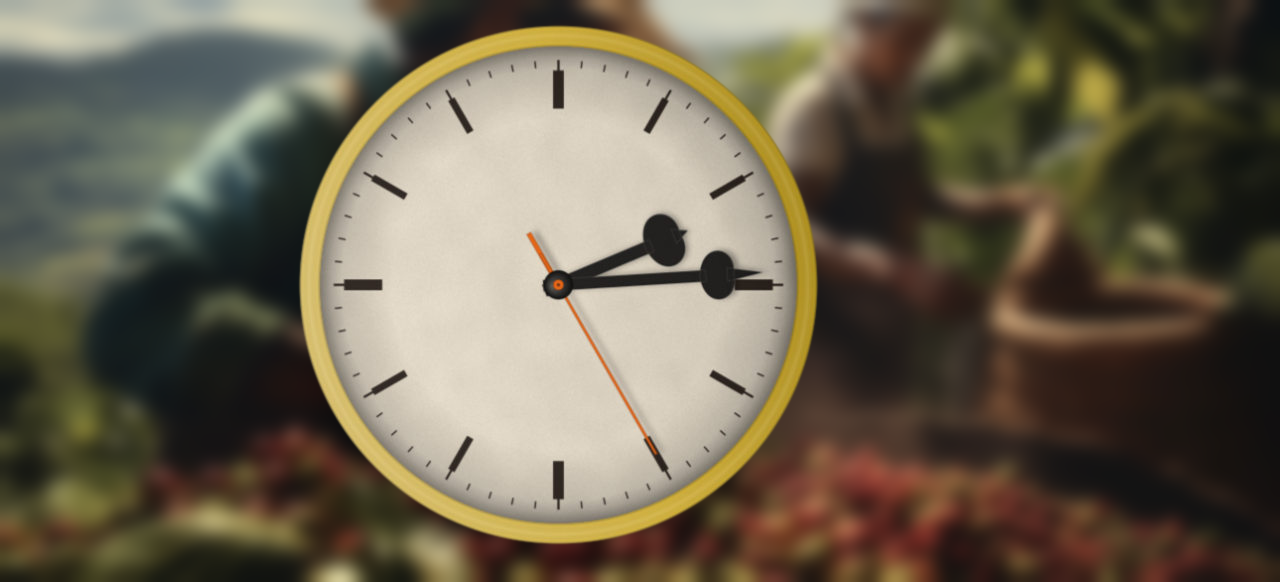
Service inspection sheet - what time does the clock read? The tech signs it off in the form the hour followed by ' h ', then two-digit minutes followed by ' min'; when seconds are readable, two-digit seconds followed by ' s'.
2 h 14 min 25 s
